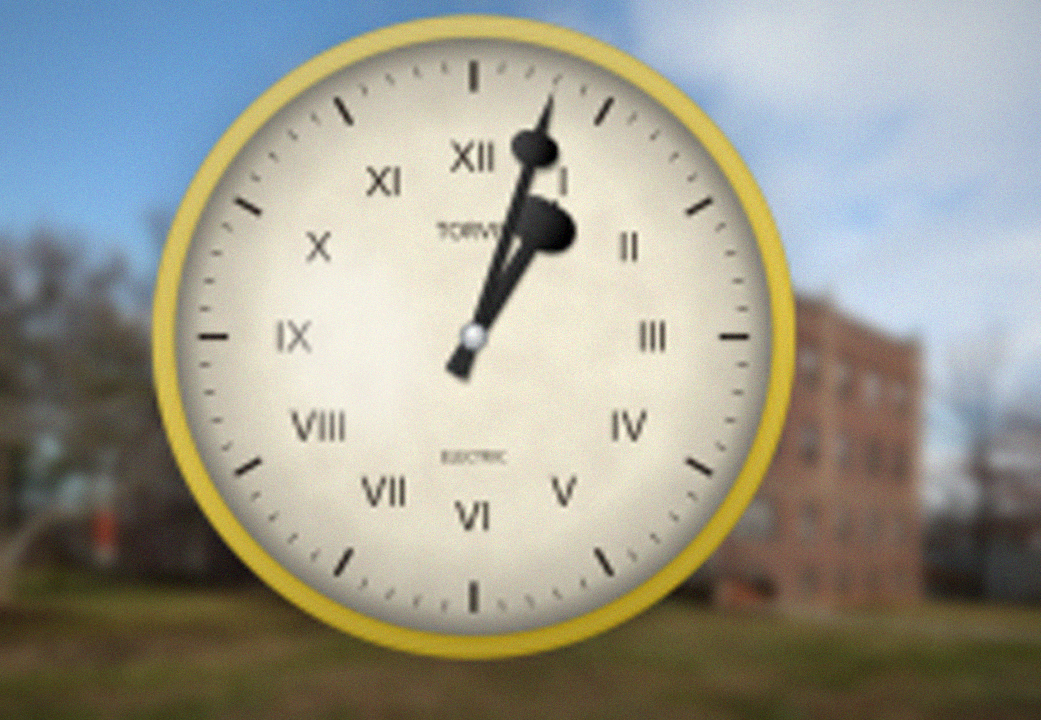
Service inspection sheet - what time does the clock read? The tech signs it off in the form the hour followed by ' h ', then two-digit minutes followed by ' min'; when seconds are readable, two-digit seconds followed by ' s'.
1 h 03 min
